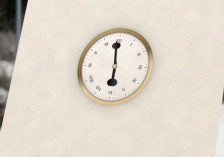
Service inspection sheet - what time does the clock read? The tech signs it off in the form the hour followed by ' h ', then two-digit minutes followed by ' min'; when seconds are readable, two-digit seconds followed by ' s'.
5 h 59 min
